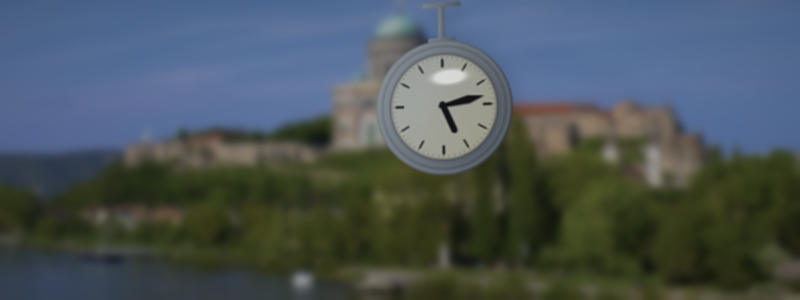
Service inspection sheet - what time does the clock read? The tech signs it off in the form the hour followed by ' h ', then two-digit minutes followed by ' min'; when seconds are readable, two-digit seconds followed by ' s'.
5 h 13 min
